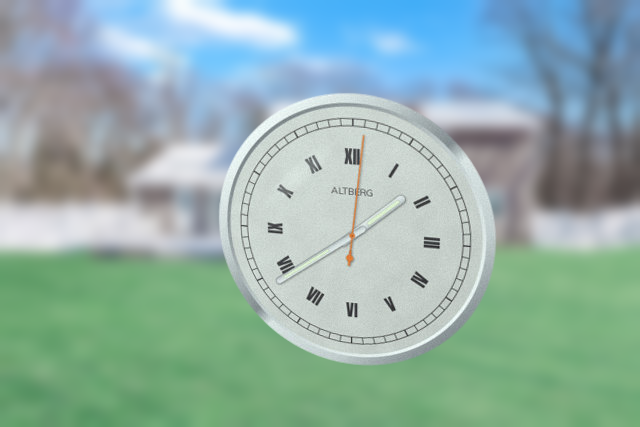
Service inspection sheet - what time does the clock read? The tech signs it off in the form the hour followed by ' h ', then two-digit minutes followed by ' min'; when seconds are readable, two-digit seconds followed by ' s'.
1 h 39 min 01 s
